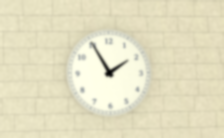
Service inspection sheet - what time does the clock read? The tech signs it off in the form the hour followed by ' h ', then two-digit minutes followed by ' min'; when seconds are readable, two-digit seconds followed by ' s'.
1 h 55 min
